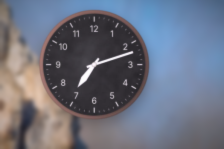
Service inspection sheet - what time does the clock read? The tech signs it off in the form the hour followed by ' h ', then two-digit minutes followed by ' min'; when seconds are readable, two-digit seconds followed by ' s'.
7 h 12 min
